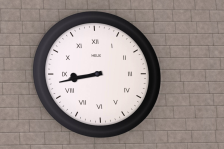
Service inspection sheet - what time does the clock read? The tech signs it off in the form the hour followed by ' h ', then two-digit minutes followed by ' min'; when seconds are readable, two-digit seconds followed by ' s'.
8 h 43 min
